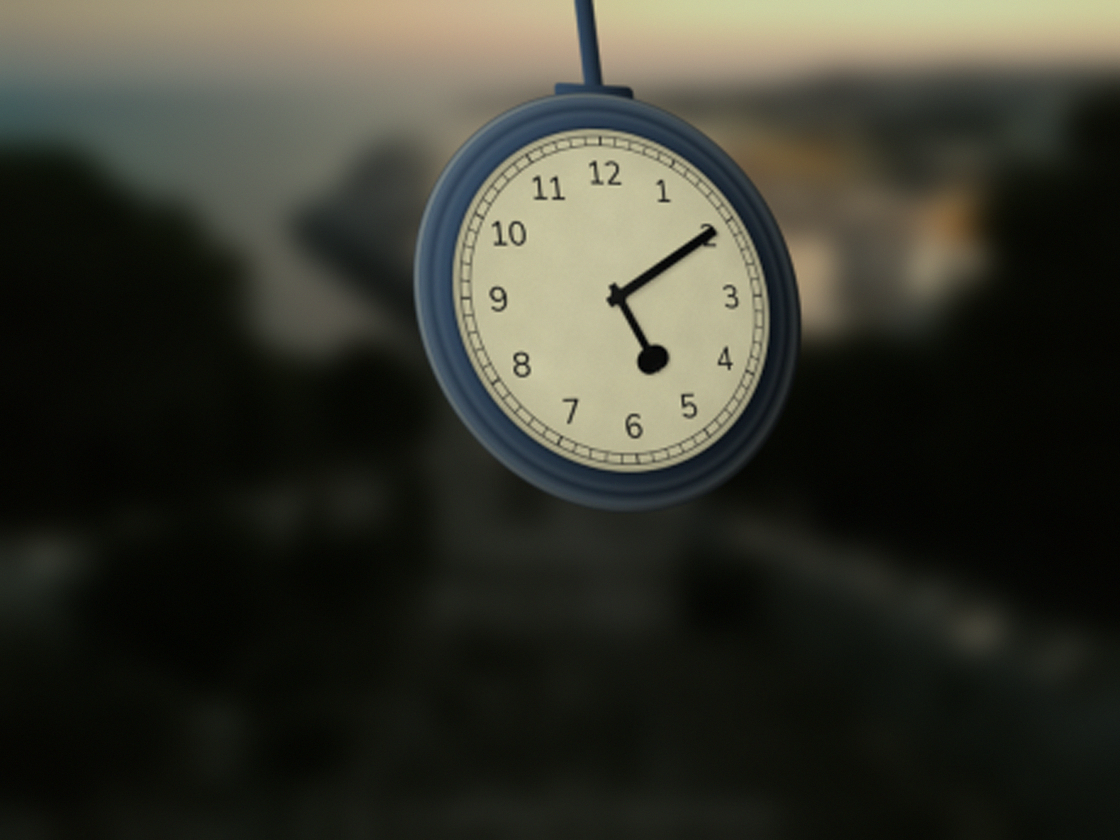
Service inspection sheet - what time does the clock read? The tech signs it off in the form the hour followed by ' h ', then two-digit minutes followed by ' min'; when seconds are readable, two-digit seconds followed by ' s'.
5 h 10 min
